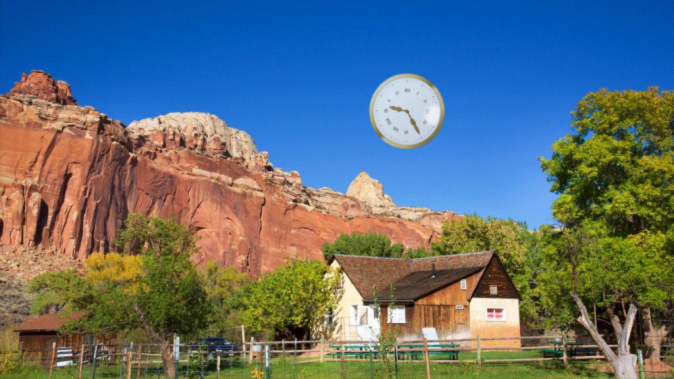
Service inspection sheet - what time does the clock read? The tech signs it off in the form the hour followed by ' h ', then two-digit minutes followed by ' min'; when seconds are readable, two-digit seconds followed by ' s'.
9 h 25 min
